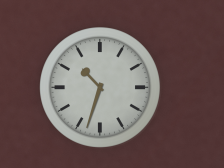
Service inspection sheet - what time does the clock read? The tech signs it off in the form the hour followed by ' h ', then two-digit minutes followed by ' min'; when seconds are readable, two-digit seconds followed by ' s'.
10 h 33 min
